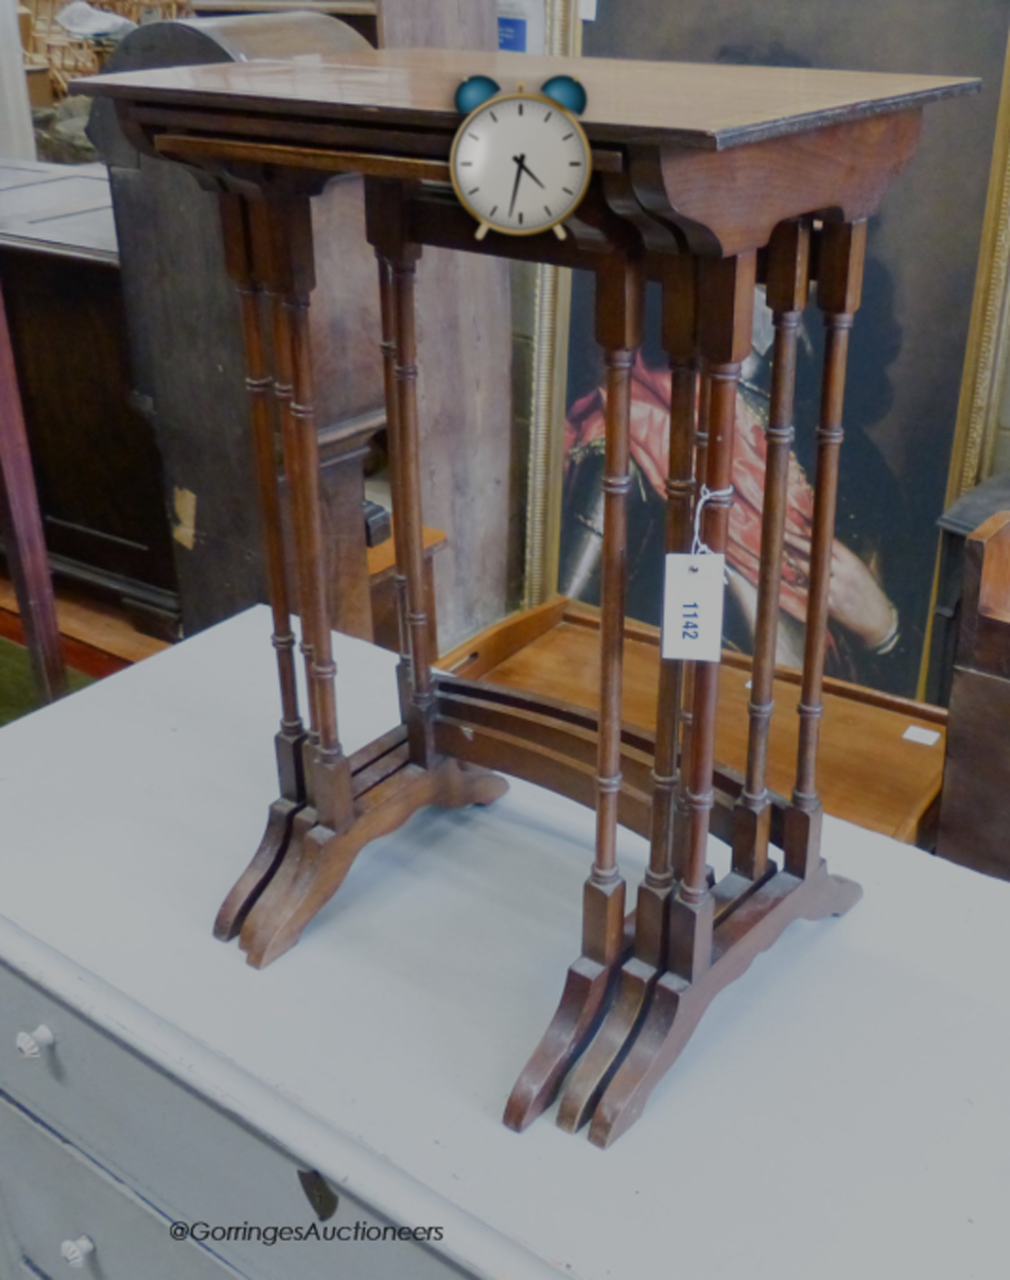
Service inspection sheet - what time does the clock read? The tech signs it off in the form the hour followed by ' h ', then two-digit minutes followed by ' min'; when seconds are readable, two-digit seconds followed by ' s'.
4 h 32 min
